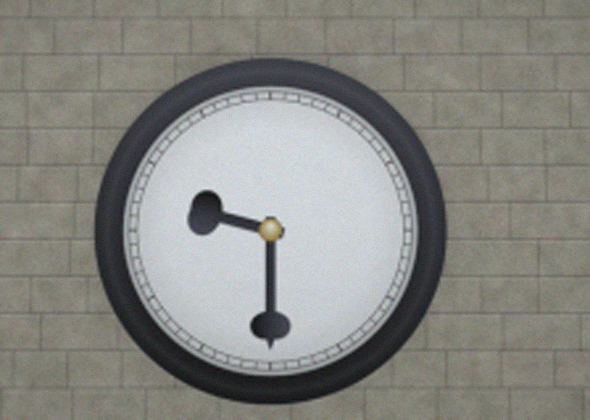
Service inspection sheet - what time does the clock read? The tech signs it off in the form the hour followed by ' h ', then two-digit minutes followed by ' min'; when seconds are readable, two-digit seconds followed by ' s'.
9 h 30 min
